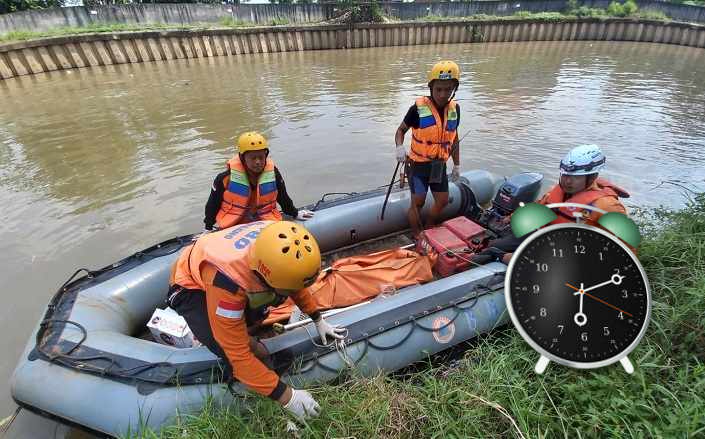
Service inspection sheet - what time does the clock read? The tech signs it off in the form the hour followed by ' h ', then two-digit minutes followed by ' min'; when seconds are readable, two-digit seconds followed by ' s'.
6 h 11 min 19 s
